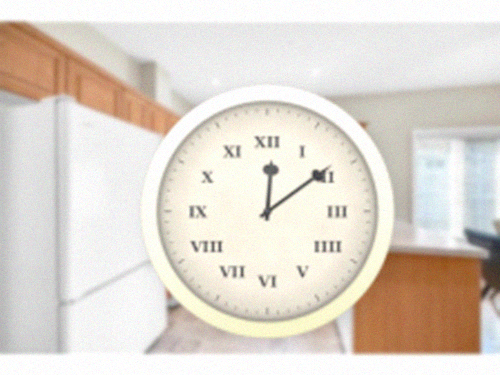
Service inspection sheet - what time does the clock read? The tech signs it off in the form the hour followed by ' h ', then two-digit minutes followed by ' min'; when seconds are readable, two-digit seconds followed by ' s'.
12 h 09 min
